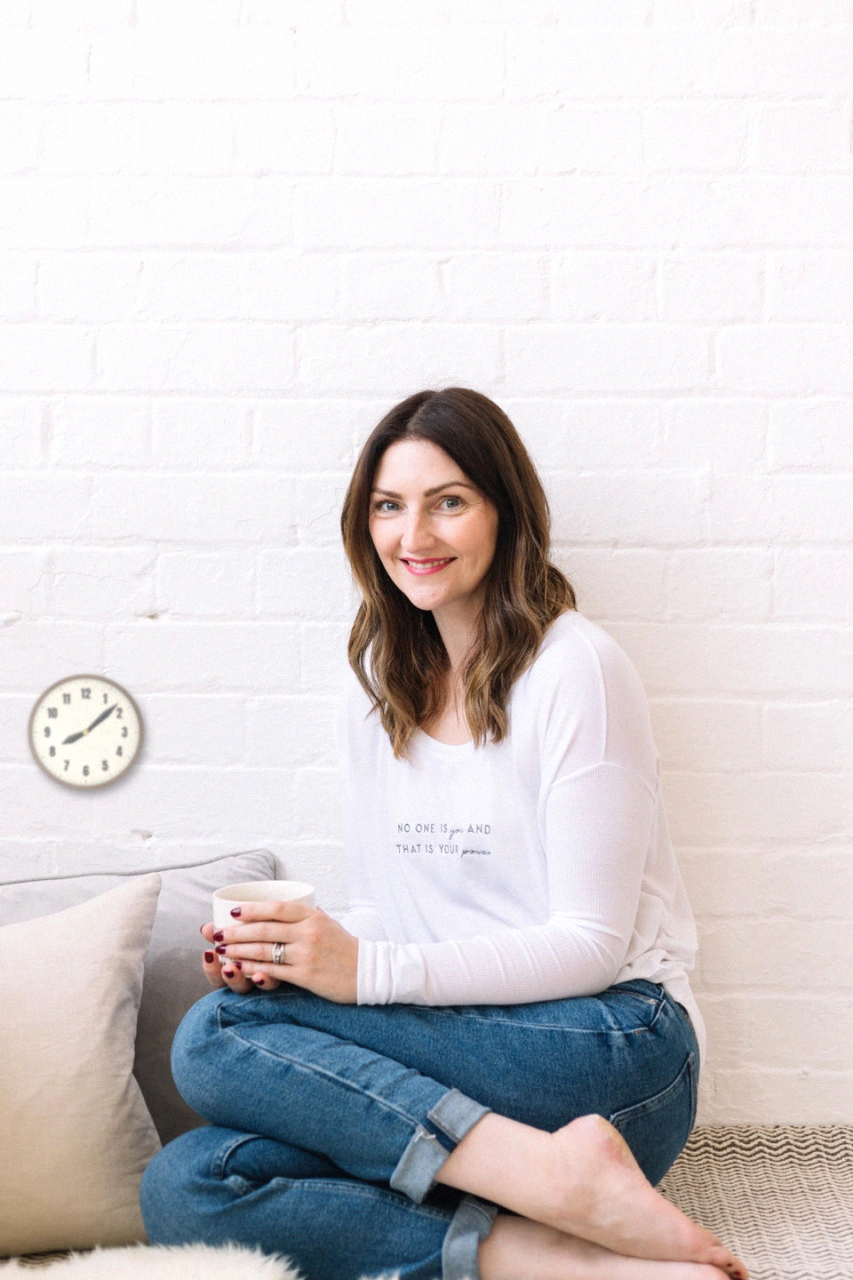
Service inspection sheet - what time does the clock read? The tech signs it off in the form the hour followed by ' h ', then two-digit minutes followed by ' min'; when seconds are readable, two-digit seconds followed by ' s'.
8 h 08 min
